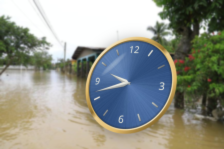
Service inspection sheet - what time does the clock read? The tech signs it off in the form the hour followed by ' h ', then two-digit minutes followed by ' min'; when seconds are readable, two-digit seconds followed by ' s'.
9 h 42 min
